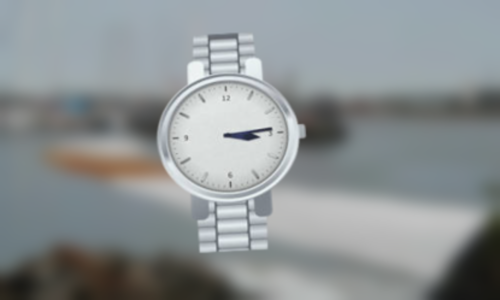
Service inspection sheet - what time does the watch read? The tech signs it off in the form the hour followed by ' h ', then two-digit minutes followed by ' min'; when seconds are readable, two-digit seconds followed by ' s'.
3 h 14 min
